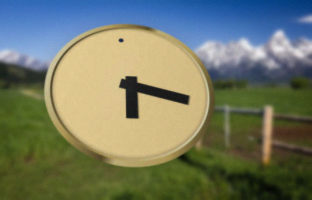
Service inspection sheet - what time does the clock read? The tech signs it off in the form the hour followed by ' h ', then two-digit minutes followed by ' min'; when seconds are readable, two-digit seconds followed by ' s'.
6 h 19 min
